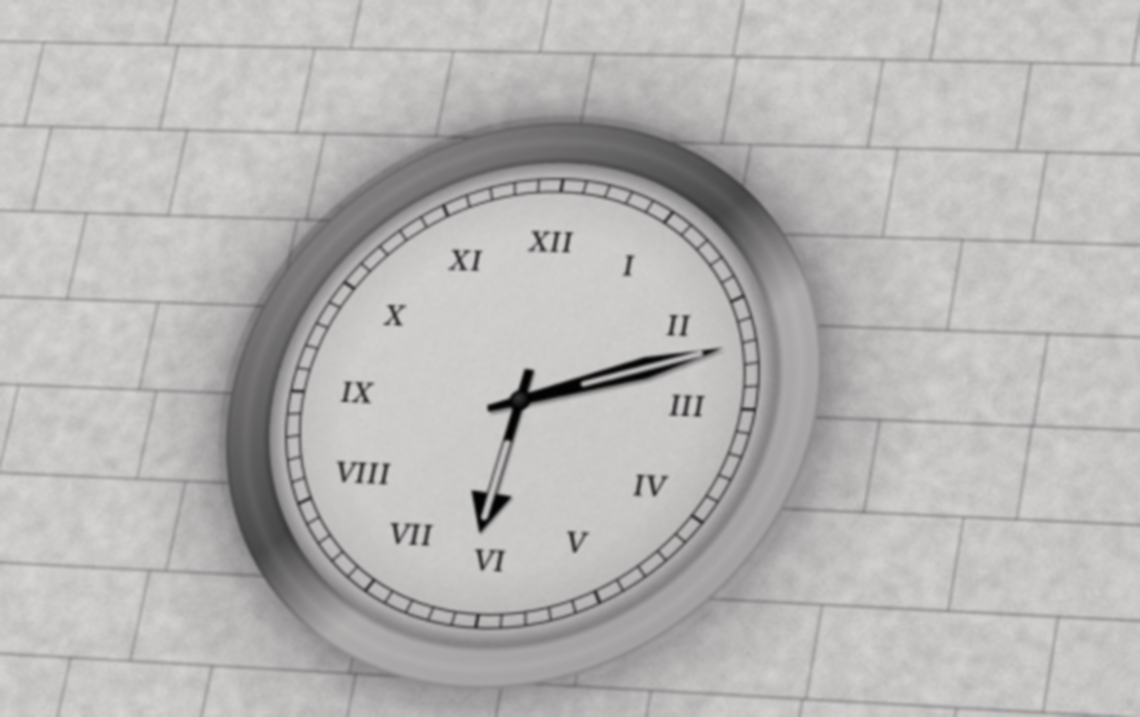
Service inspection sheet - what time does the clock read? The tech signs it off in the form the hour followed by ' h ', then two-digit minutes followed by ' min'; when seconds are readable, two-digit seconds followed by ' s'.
6 h 12 min
